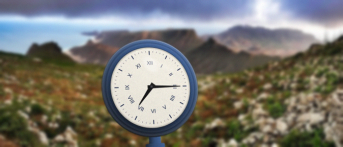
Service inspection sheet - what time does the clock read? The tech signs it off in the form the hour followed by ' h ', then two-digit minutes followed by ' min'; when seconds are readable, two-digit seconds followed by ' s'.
7 h 15 min
